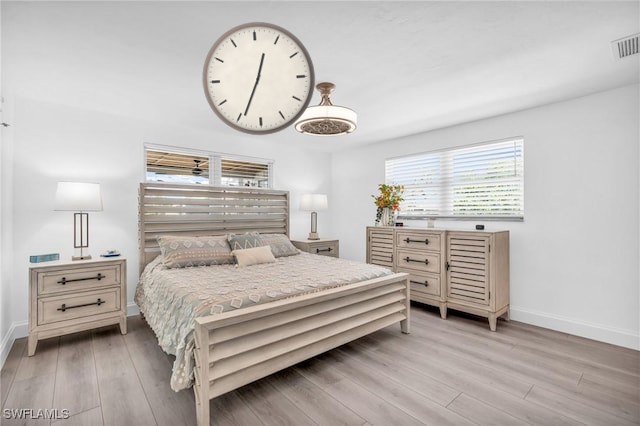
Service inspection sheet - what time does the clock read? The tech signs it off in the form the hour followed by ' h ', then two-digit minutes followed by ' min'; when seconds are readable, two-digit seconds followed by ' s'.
12 h 34 min
